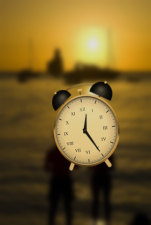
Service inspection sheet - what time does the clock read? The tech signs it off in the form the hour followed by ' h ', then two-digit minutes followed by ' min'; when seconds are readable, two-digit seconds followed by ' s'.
12 h 25 min
